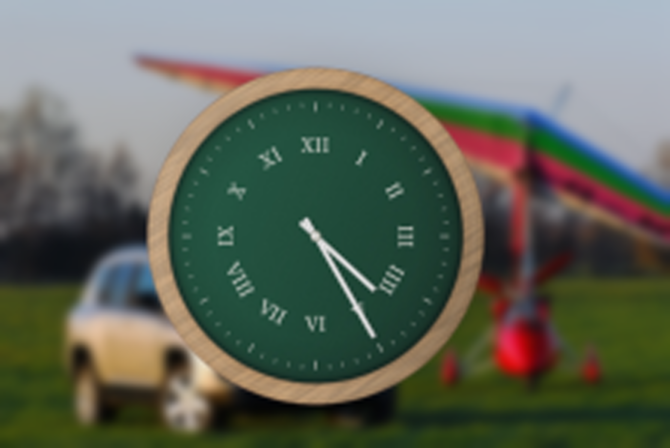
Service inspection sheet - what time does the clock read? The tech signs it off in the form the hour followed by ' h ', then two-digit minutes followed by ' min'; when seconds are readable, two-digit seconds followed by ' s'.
4 h 25 min
